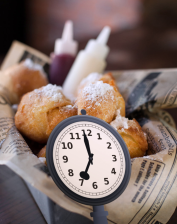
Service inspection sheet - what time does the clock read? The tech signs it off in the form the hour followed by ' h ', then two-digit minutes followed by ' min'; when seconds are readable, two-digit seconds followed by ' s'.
6 h 59 min
